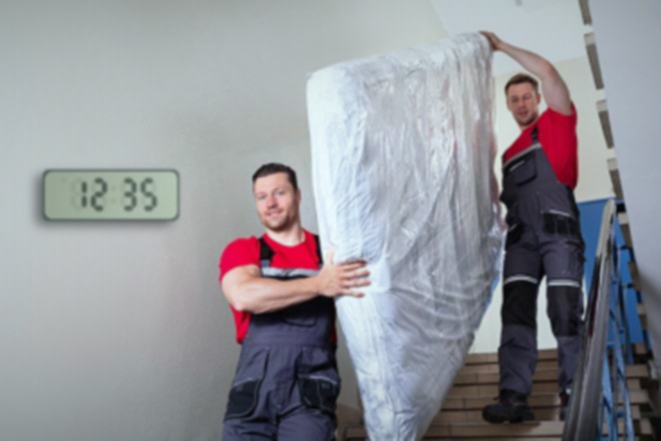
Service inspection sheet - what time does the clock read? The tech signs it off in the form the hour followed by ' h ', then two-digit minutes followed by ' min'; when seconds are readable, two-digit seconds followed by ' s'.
12 h 35 min
